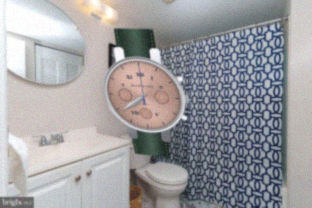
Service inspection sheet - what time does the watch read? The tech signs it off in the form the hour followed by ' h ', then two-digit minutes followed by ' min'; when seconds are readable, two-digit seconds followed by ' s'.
7 h 39 min
